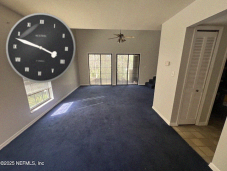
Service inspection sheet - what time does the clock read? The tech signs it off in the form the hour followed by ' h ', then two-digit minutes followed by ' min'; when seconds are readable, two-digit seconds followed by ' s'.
3 h 48 min
